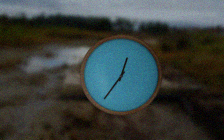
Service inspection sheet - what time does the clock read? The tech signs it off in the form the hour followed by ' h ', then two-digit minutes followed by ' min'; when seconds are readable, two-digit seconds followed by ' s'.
12 h 36 min
